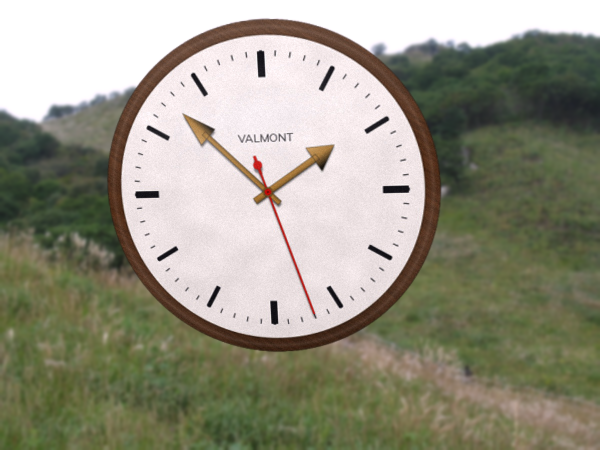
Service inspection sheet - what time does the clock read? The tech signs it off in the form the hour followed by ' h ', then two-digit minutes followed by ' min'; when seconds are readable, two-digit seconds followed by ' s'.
1 h 52 min 27 s
